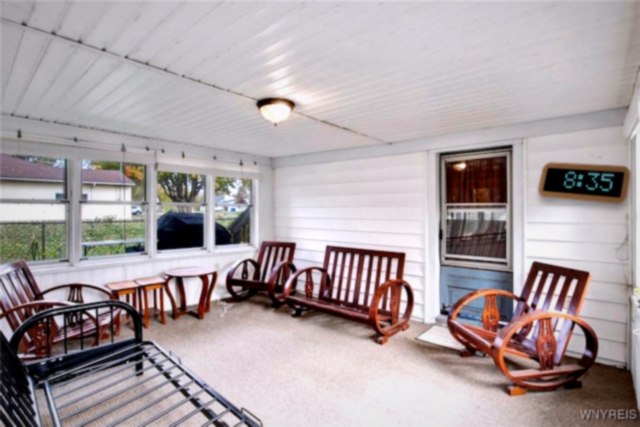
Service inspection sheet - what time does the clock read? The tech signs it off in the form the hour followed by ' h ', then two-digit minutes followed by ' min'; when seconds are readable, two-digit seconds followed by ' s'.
8 h 35 min
